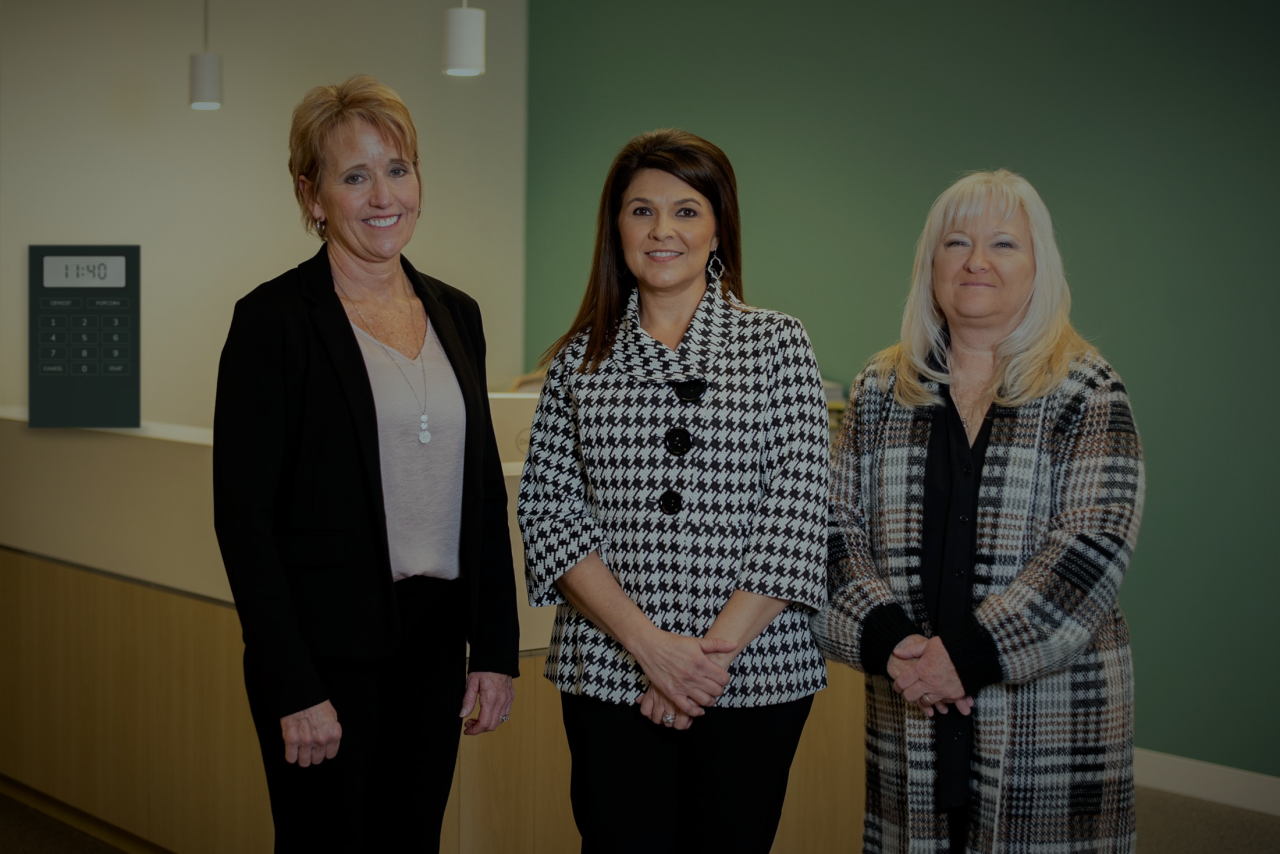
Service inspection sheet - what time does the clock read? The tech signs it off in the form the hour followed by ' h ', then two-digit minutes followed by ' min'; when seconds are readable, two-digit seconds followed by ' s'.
11 h 40 min
